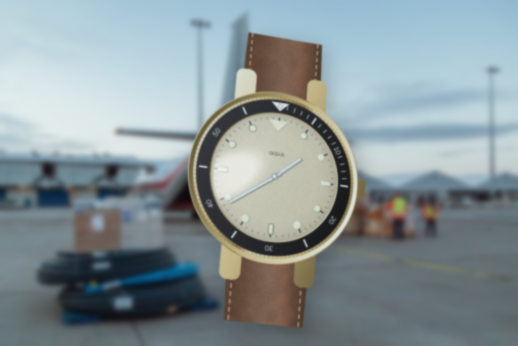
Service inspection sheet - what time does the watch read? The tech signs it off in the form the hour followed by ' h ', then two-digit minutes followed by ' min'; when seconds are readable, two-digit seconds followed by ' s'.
1 h 39 min
